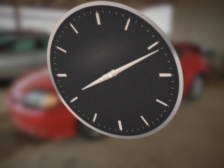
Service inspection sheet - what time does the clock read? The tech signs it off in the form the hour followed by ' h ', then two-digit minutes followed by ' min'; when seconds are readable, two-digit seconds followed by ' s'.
8 h 11 min
